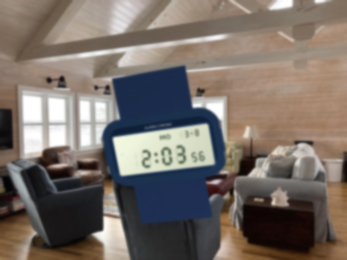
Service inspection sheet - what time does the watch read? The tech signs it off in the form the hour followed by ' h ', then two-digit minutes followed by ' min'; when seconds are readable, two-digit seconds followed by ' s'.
2 h 03 min
